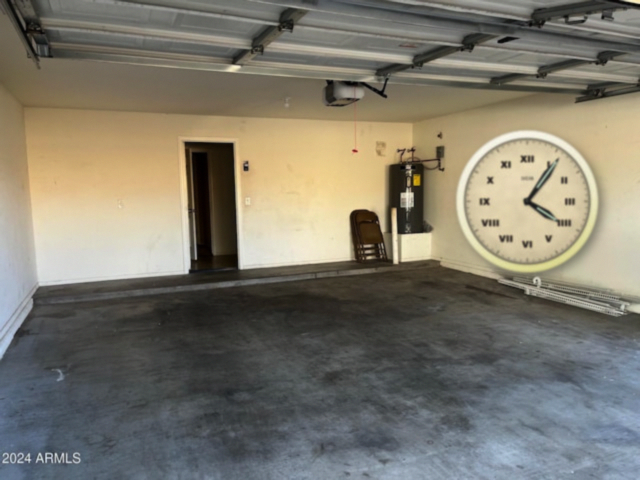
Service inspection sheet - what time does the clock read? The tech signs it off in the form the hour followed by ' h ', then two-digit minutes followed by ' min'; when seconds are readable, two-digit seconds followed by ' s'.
4 h 06 min
